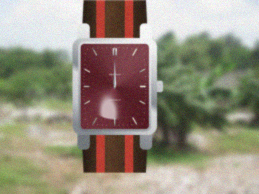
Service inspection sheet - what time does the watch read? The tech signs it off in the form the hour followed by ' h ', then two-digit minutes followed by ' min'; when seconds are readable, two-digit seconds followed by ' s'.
12 h 00 min
